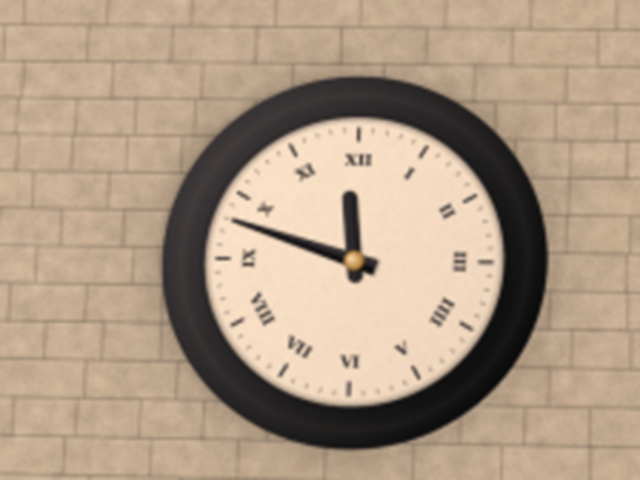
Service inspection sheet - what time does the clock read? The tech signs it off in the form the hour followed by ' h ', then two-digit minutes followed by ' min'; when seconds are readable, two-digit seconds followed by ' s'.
11 h 48 min
